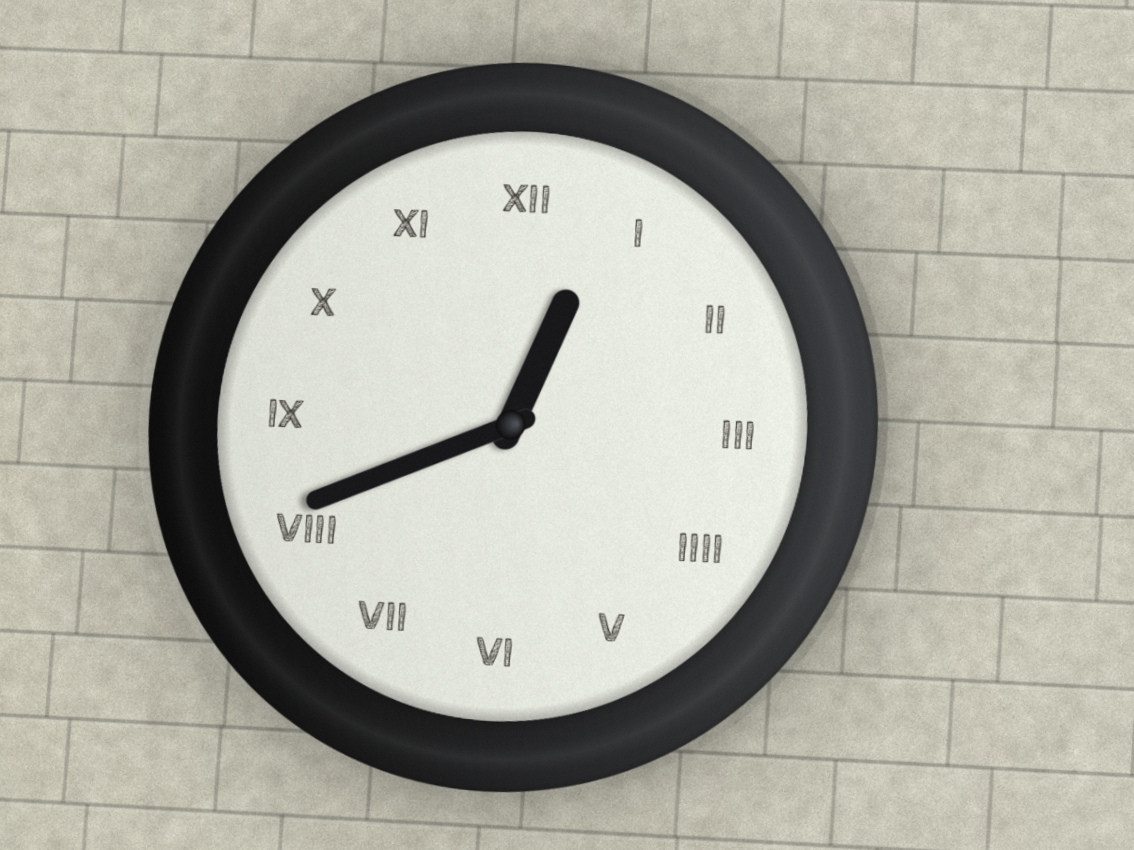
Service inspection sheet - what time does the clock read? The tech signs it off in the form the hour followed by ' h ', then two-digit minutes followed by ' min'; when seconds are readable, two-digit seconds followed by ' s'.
12 h 41 min
